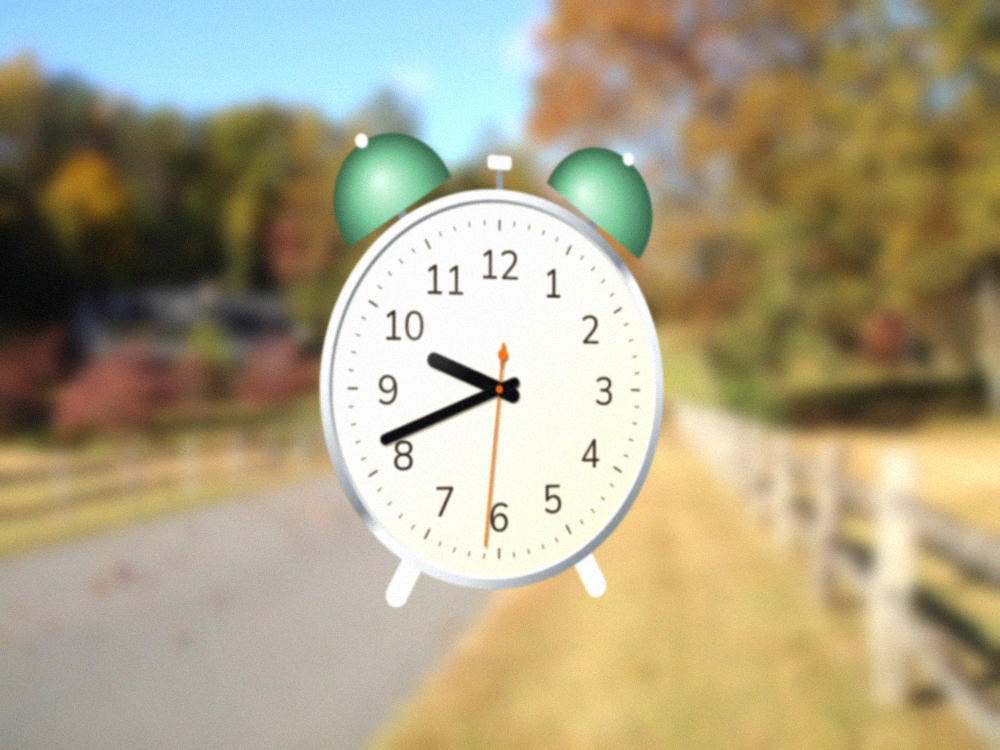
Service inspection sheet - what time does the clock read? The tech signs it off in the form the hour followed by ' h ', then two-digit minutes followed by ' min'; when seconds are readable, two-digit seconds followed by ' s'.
9 h 41 min 31 s
